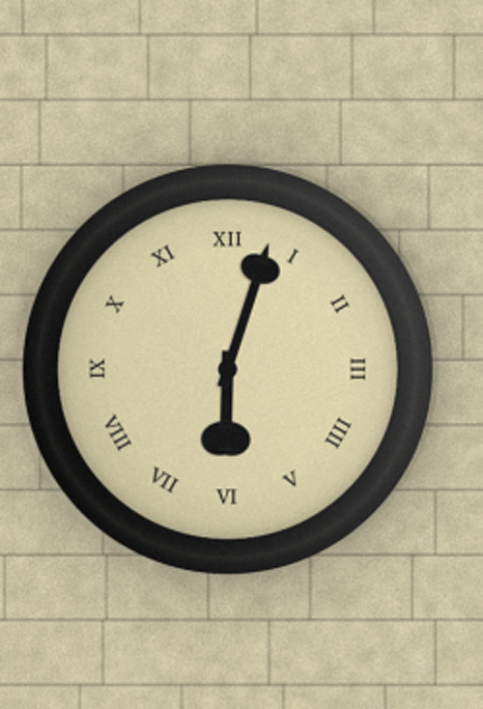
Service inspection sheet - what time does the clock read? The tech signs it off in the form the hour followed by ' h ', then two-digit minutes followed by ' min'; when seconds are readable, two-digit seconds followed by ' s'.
6 h 03 min
